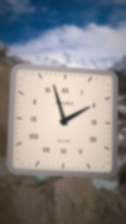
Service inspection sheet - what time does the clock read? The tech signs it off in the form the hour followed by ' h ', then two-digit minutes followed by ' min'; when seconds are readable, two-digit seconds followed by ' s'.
1 h 57 min
